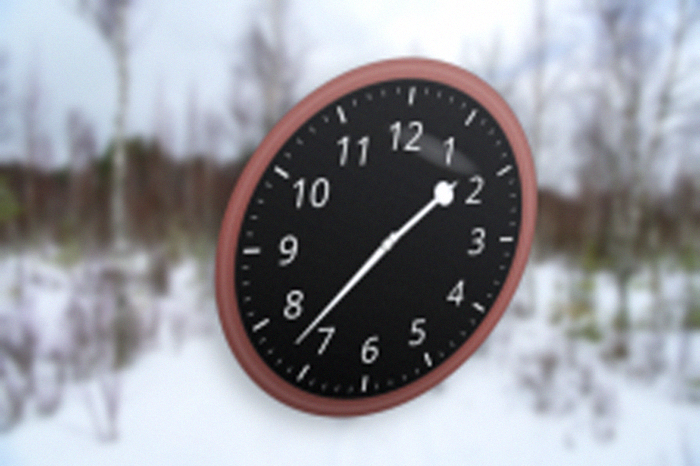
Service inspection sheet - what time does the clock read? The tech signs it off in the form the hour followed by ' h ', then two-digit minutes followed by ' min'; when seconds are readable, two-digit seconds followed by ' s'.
1 h 37 min
